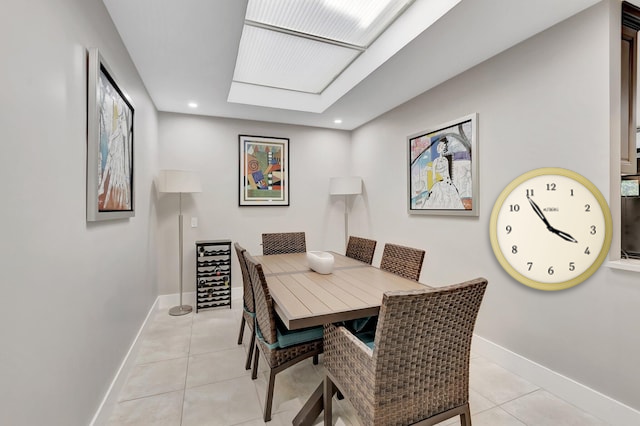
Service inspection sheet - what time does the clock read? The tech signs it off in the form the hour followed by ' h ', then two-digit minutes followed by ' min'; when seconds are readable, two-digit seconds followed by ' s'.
3 h 54 min
